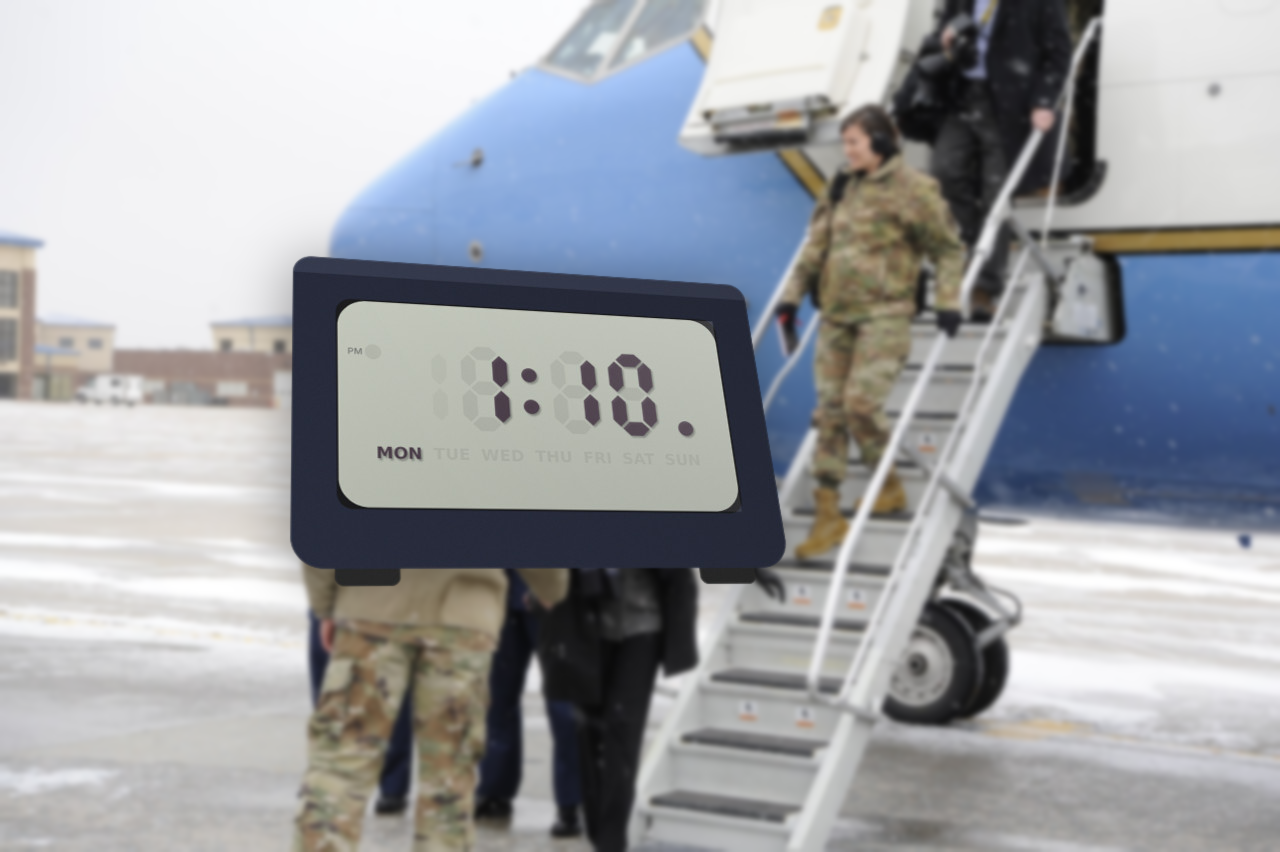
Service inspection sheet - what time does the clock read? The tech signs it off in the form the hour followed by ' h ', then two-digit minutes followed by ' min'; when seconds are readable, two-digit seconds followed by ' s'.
1 h 10 min
